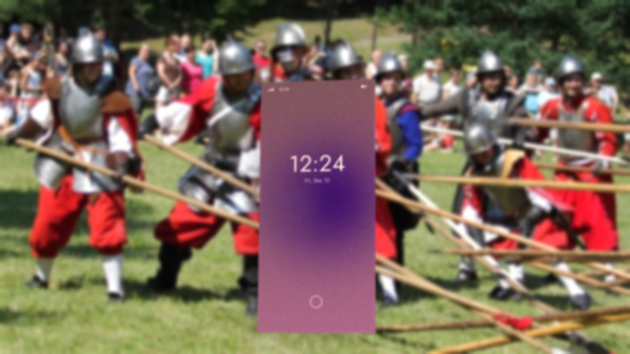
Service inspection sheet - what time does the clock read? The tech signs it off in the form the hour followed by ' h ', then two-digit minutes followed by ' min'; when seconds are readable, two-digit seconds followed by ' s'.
12 h 24 min
